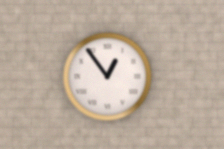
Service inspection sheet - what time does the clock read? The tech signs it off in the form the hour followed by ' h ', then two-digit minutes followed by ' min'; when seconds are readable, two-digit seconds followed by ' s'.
12 h 54 min
